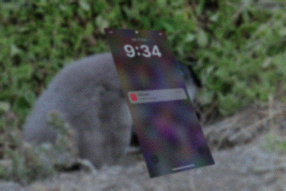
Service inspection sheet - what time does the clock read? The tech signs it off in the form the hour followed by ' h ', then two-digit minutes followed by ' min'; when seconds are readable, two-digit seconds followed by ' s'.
9 h 34 min
